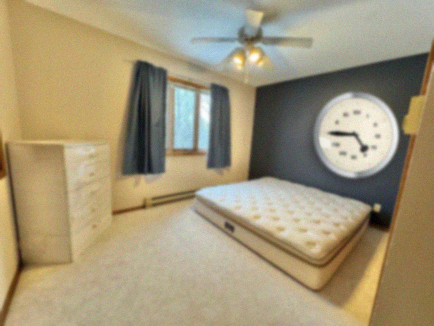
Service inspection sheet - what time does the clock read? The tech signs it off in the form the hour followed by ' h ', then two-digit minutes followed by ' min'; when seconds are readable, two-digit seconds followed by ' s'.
4 h 45 min
